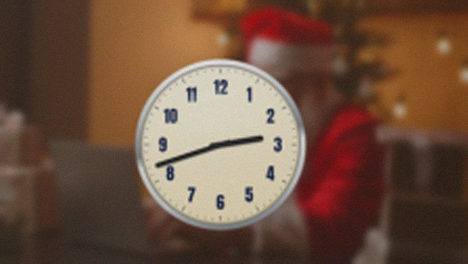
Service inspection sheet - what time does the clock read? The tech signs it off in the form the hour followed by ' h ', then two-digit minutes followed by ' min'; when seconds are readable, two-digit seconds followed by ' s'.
2 h 42 min
